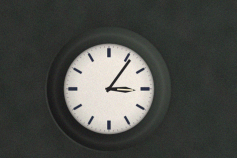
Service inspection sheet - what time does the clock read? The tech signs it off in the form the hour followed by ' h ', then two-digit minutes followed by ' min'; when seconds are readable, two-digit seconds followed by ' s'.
3 h 06 min
